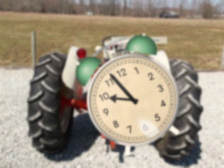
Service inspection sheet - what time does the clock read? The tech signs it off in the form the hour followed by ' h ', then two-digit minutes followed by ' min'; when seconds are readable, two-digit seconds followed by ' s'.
9 h 57 min
